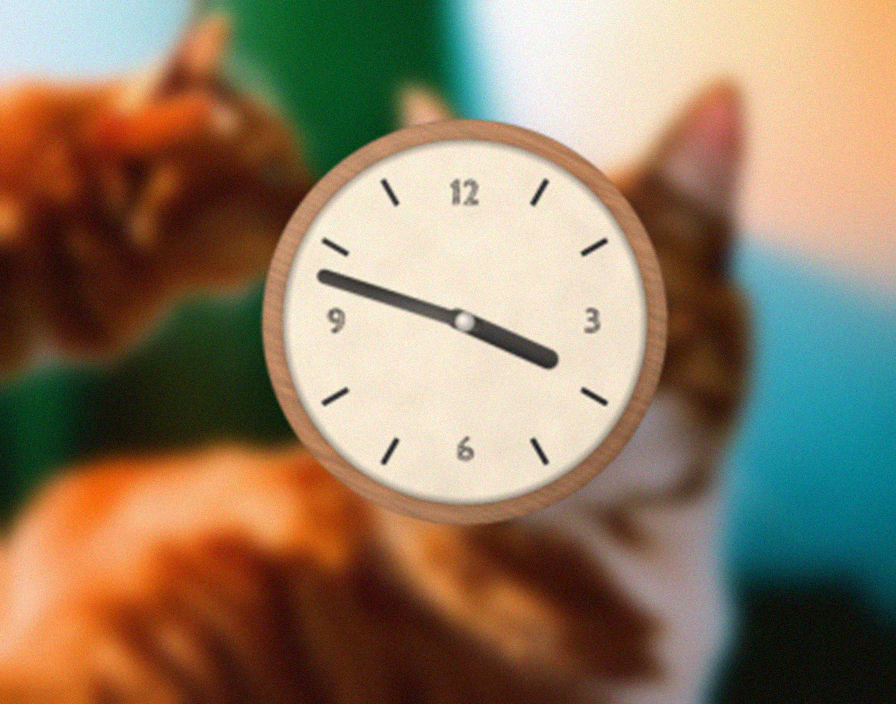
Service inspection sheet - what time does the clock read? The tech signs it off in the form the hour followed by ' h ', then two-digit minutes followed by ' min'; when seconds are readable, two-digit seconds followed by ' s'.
3 h 48 min
